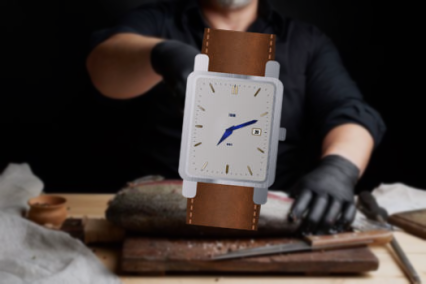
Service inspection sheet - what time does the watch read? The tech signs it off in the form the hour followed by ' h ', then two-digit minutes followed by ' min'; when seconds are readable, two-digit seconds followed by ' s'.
7 h 11 min
